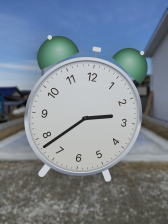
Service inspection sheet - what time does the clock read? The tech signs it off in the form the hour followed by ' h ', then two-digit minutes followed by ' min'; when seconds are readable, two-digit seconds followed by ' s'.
2 h 38 min
